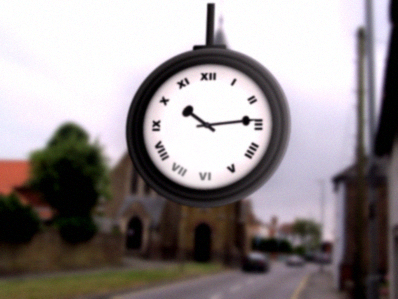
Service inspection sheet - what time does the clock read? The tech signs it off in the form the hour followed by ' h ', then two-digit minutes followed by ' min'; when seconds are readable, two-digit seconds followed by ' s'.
10 h 14 min
